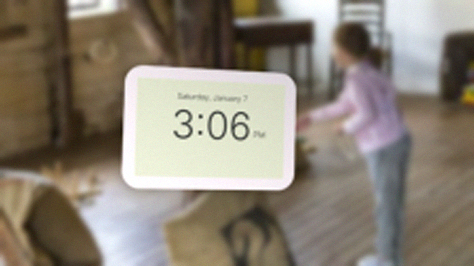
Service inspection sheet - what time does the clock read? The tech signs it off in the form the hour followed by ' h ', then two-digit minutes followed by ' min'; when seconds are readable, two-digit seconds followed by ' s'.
3 h 06 min
